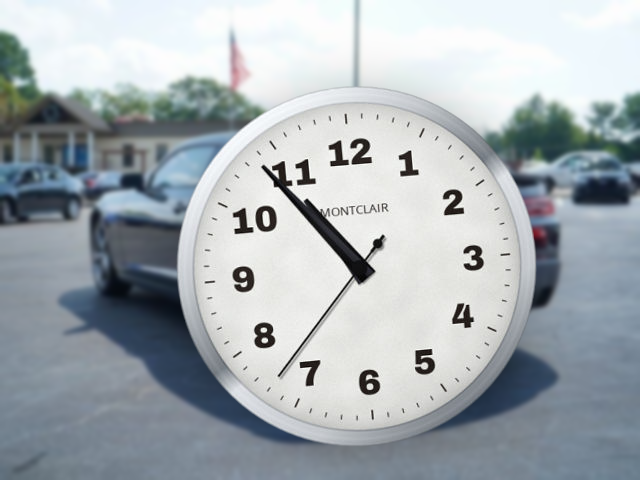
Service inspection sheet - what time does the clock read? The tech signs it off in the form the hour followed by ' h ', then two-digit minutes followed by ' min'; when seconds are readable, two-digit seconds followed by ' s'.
10 h 53 min 37 s
